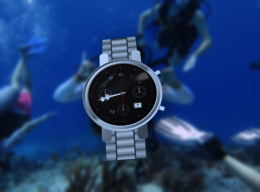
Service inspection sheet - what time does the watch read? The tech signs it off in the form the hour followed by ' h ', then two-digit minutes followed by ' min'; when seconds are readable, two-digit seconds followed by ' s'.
8 h 43 min
